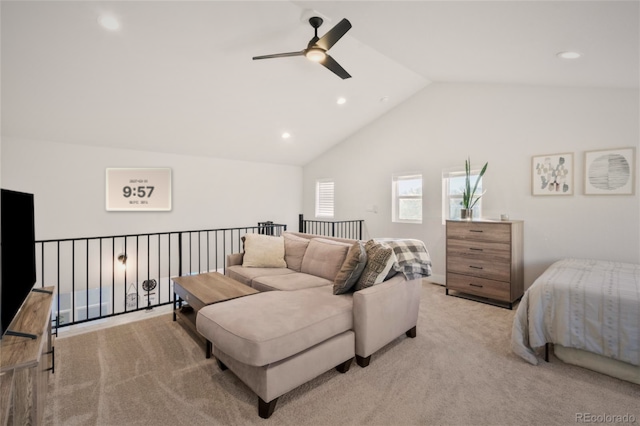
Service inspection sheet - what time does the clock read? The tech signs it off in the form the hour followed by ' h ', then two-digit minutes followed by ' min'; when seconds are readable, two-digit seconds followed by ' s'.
9 h 57 min
